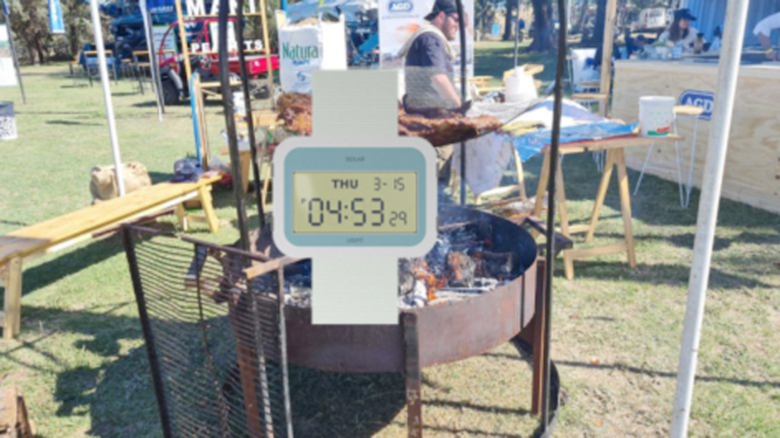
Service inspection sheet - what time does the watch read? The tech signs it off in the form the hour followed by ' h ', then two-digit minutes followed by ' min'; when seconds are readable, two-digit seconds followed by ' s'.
4 h 53 min 29 s
